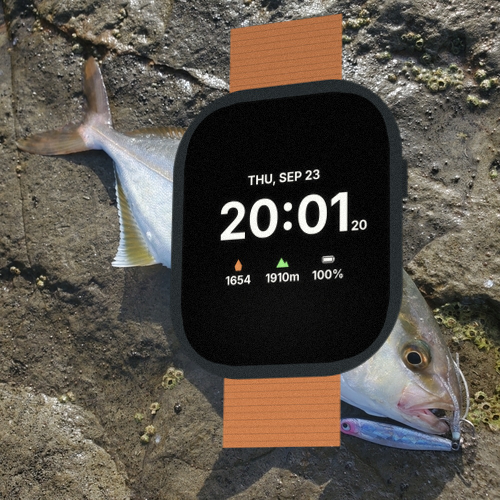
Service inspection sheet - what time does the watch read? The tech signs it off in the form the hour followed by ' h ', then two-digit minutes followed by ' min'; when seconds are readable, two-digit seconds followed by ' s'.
20 h 01 min 20 s
